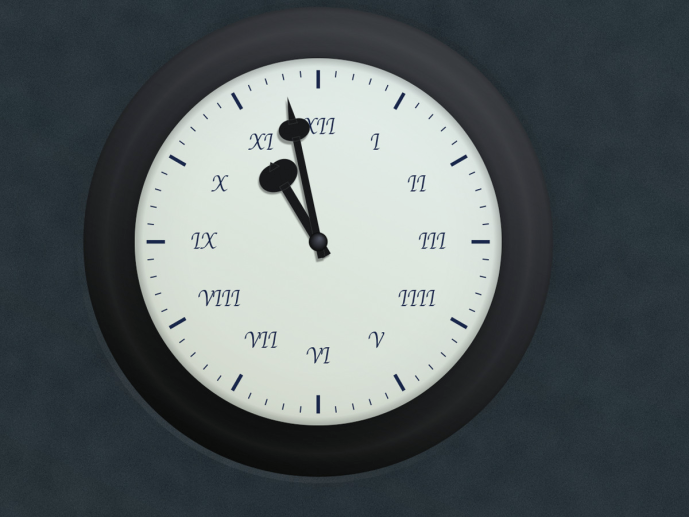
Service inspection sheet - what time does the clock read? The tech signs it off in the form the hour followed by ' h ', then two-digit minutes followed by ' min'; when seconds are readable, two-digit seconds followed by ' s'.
10 h 58 min
